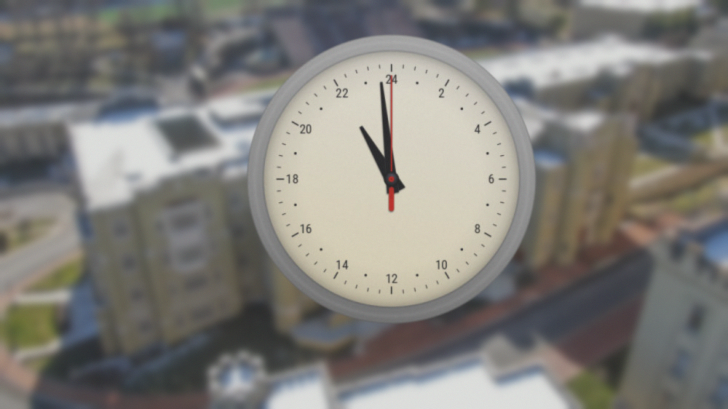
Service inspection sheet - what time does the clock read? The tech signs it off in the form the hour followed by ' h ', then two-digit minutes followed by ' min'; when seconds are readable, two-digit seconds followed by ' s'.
21 h 59 min 00 s
